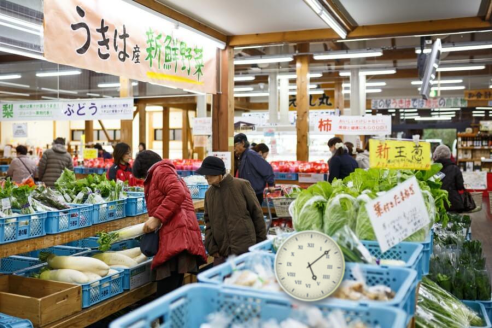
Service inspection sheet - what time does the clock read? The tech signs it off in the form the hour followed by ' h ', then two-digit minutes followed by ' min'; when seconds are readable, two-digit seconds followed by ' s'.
5 h 08 min
